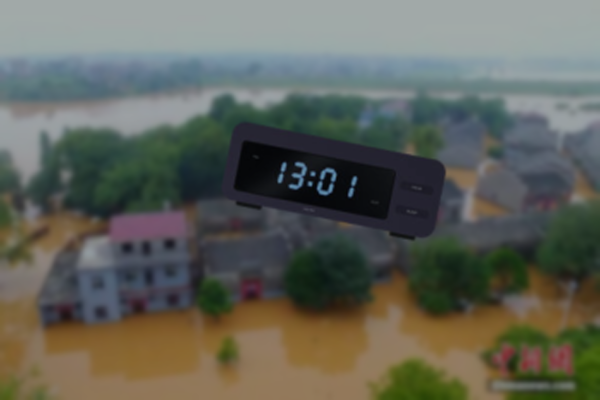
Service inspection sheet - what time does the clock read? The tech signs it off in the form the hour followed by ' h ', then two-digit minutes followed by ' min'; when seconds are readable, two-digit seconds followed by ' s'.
13 h 01 min
